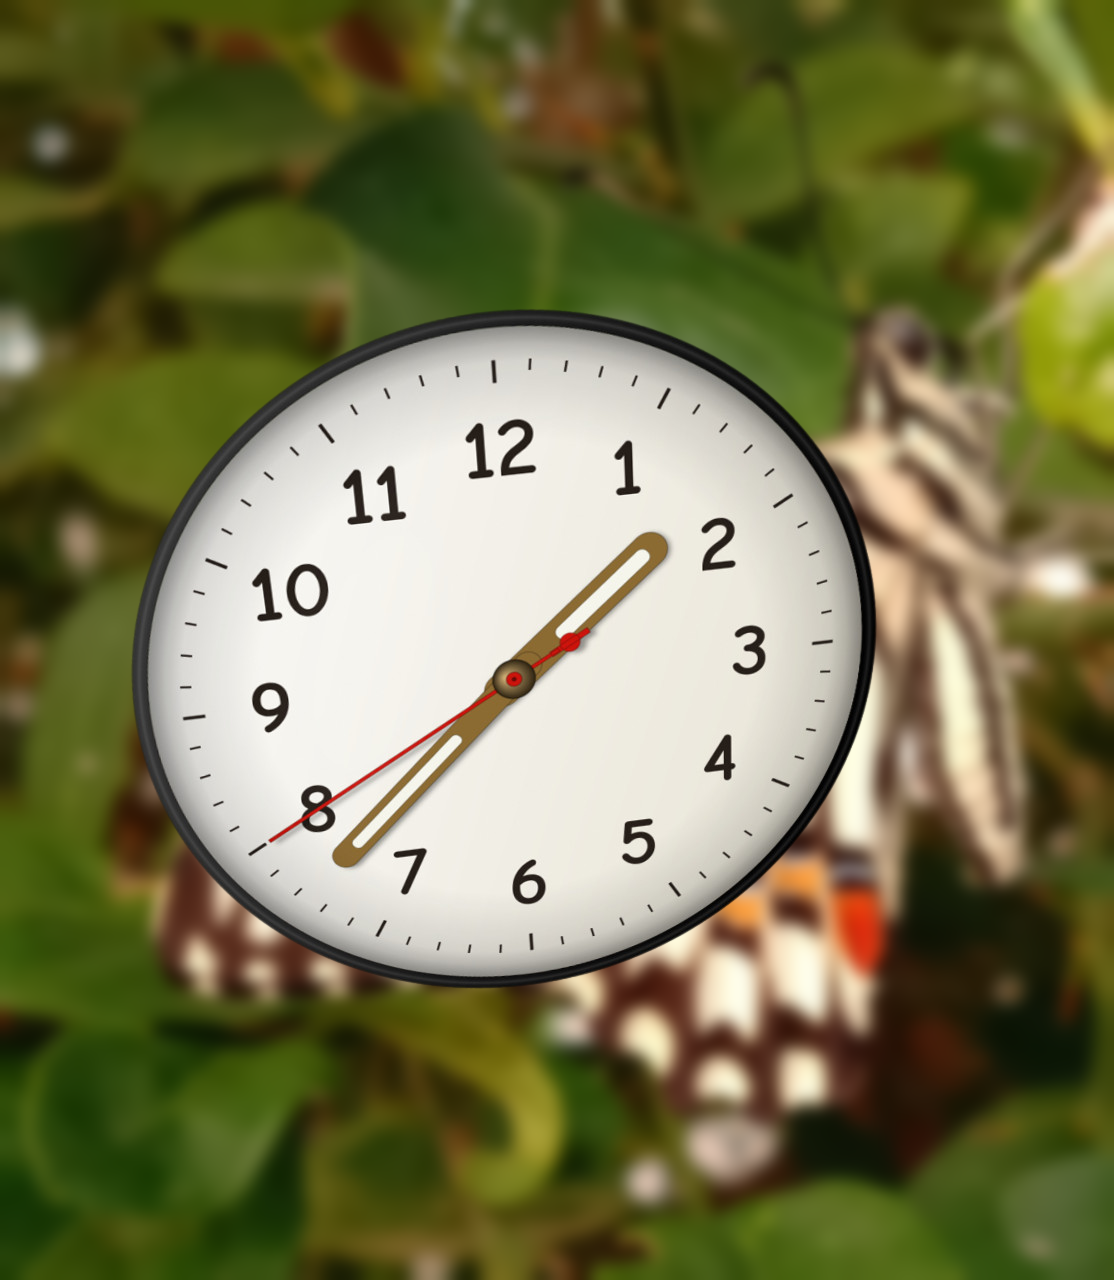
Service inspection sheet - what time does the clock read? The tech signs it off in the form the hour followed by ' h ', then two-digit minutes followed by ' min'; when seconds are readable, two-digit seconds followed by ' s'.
1 h 37 min 40 s
